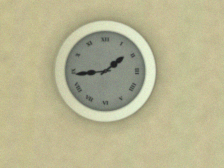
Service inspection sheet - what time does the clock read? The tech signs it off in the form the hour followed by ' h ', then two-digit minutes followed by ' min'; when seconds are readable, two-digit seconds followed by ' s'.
1 h 44 min
